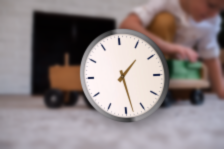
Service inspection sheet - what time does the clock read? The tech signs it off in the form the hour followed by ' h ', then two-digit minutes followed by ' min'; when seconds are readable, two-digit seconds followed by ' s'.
1 h 28 min
